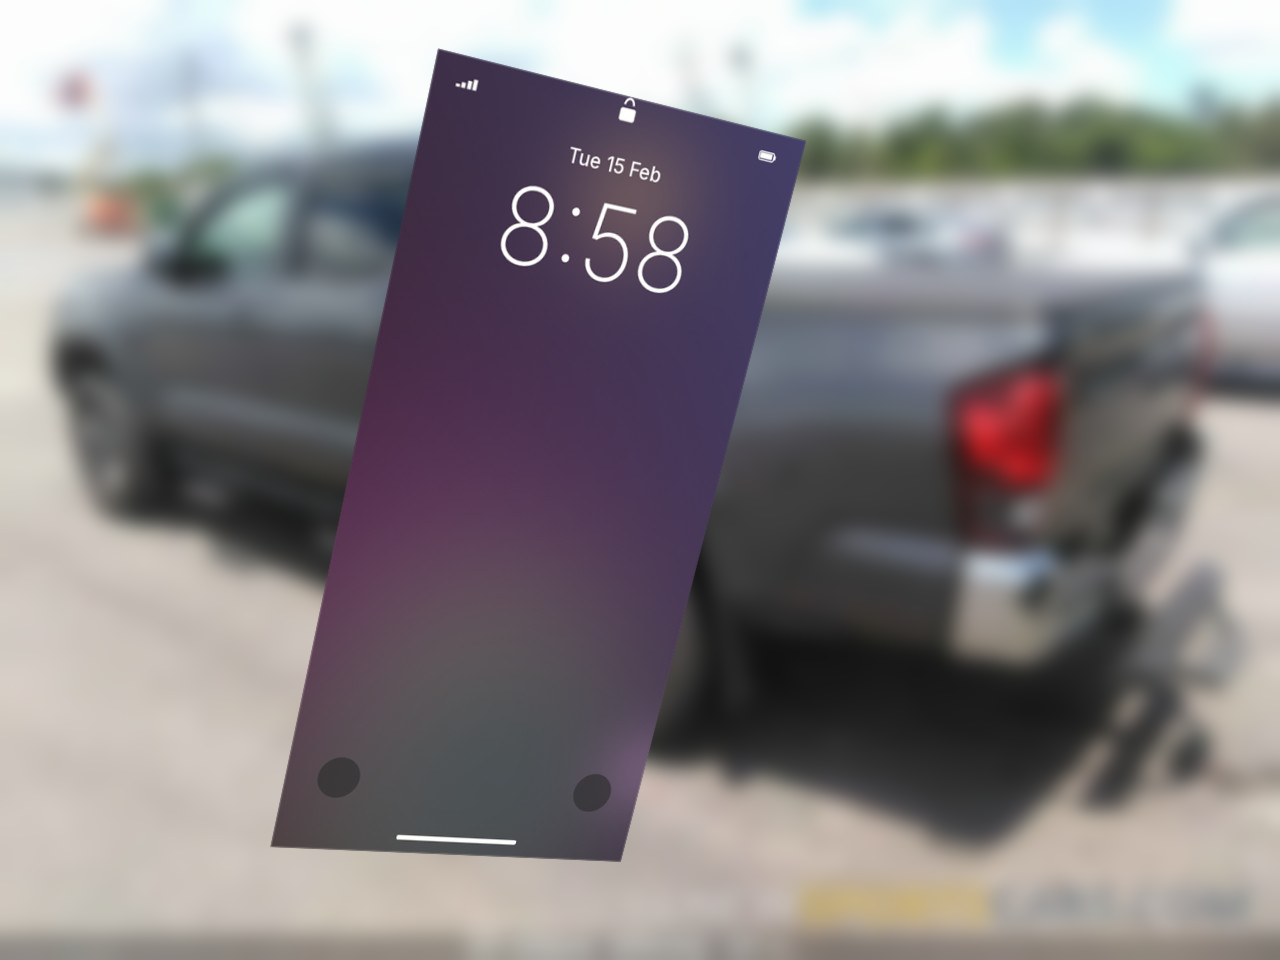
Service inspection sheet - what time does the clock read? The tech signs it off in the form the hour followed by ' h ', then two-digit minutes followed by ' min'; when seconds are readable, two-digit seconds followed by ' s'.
8 h 58 min
